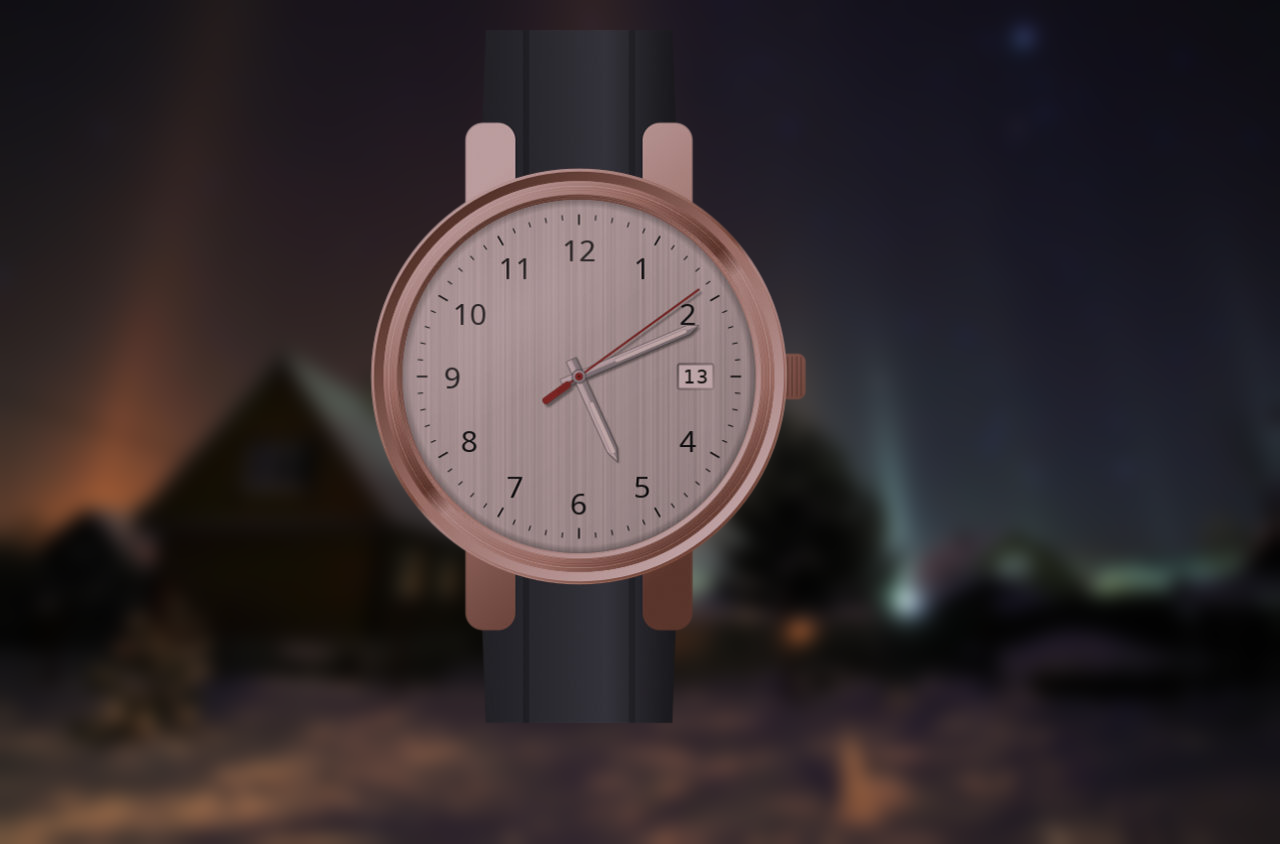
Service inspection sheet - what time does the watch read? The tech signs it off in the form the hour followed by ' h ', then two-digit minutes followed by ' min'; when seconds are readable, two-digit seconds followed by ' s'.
5 h 11 min 09 s
